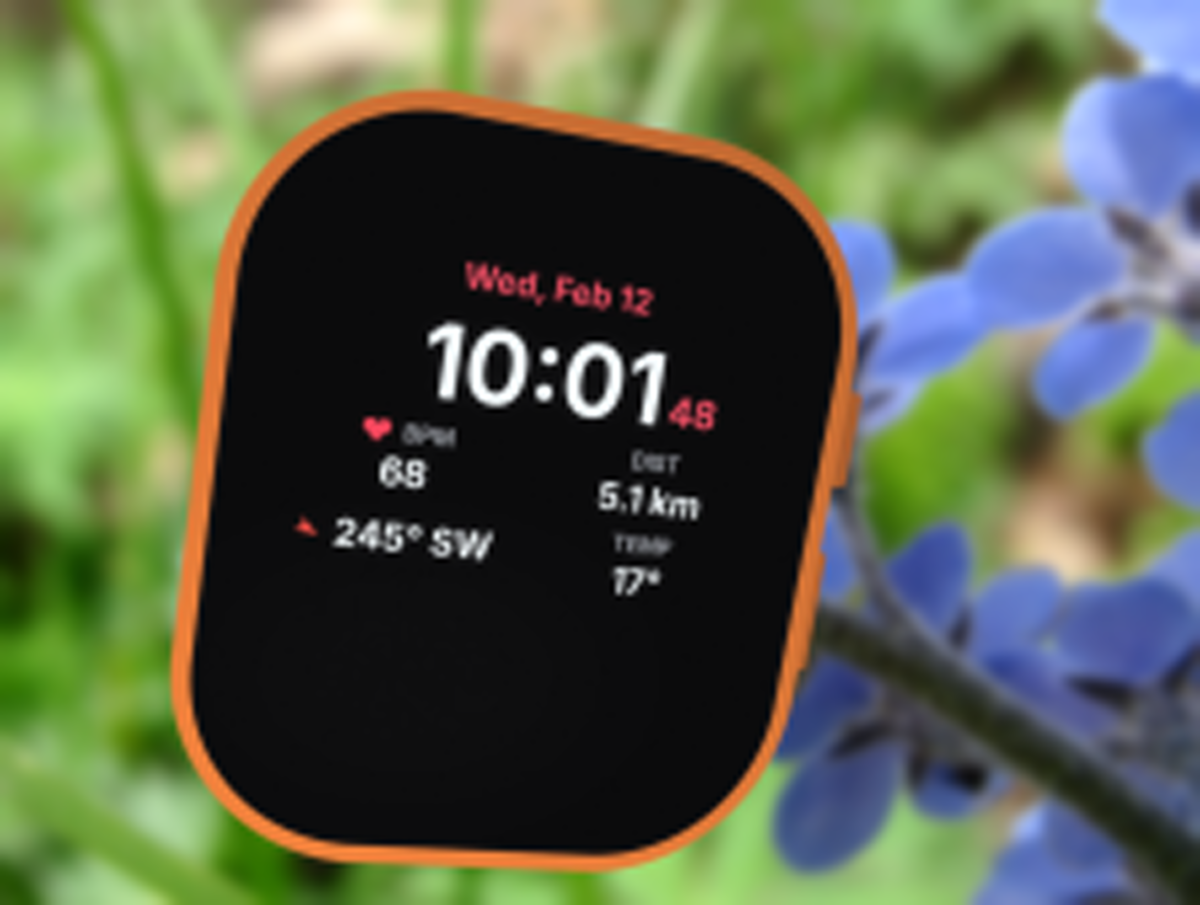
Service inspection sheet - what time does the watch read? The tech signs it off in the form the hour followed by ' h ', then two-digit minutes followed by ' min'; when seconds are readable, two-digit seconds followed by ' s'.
10 h 01 min 48 s
